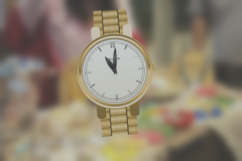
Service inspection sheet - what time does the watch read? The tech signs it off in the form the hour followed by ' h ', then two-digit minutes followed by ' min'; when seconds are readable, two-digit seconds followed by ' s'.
11 h 01 min
